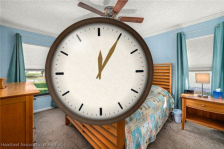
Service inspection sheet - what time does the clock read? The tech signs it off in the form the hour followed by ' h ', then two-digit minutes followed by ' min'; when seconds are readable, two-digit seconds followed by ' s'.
12 h 05 min
